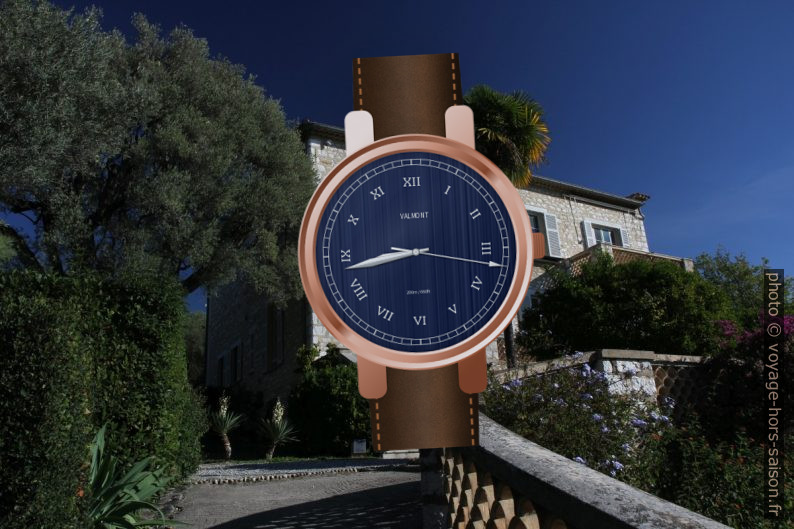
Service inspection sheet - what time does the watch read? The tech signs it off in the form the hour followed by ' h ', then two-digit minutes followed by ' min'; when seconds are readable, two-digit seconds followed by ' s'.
8 h 43 min 17 s
